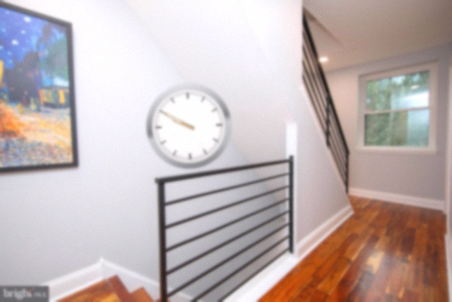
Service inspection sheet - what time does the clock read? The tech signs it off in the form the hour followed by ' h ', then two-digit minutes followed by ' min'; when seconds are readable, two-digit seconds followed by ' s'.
9 h 50 min
